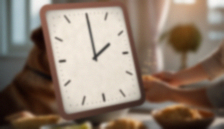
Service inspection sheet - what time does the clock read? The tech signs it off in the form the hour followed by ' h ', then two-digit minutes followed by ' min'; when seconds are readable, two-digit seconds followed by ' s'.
2 h 00 min
